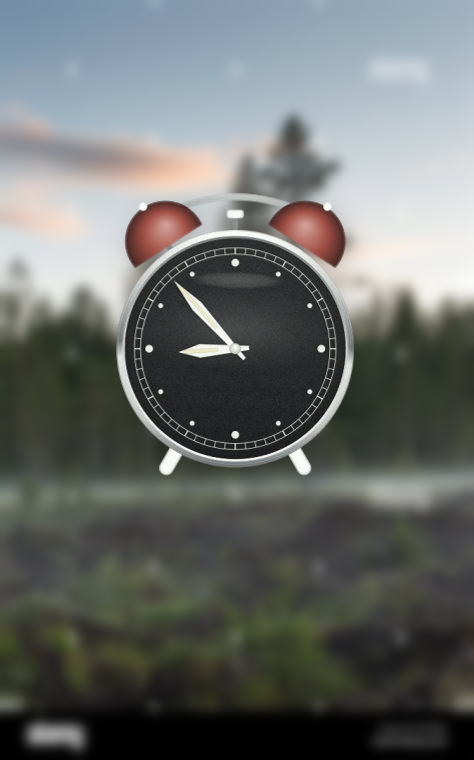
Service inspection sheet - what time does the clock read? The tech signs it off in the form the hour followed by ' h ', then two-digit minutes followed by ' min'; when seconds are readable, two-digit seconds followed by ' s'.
8 h 53 min
